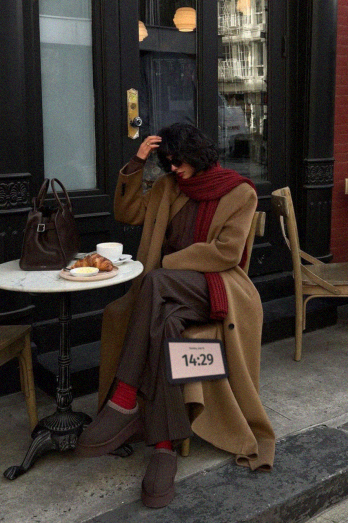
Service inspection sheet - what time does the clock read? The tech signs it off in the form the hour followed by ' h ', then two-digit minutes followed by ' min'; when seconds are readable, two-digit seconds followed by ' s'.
14 h 29 min
